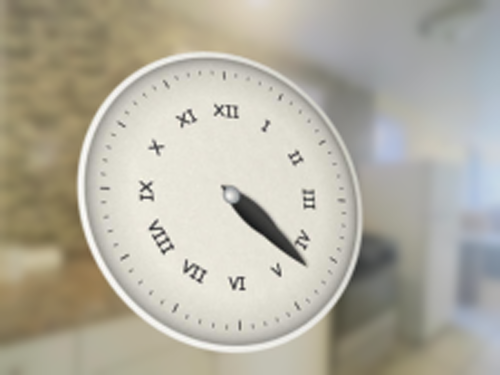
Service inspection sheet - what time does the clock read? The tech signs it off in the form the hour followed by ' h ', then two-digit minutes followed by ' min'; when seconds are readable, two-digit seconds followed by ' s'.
4 h 22 min
